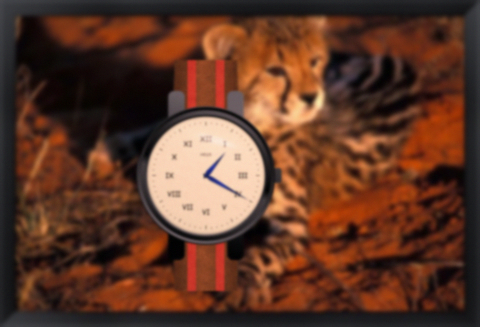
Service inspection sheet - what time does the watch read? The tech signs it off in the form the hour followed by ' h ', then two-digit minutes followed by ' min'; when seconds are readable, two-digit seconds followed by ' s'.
1 h 20 min
